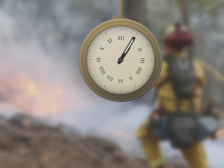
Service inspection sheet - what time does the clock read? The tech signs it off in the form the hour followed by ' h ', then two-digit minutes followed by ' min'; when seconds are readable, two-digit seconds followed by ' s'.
1 h 05 min
